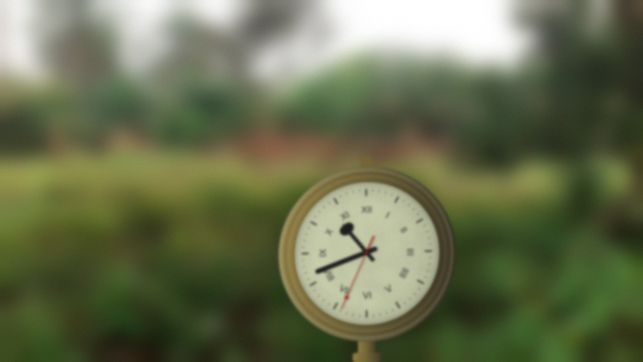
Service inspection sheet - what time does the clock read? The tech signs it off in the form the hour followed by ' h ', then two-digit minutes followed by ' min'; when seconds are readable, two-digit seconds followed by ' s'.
10 h 41 min 34 s
